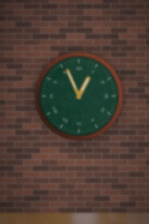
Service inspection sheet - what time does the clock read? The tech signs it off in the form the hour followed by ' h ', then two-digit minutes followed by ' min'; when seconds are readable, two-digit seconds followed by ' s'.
12 h 56 min
